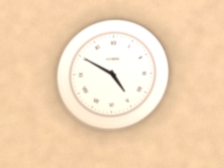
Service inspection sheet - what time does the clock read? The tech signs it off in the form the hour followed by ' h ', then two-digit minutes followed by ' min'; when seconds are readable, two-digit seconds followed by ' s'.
4 h 50 min
